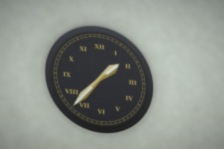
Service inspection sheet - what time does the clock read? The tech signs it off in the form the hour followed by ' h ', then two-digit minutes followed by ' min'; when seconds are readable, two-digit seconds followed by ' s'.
1 h 37 min
